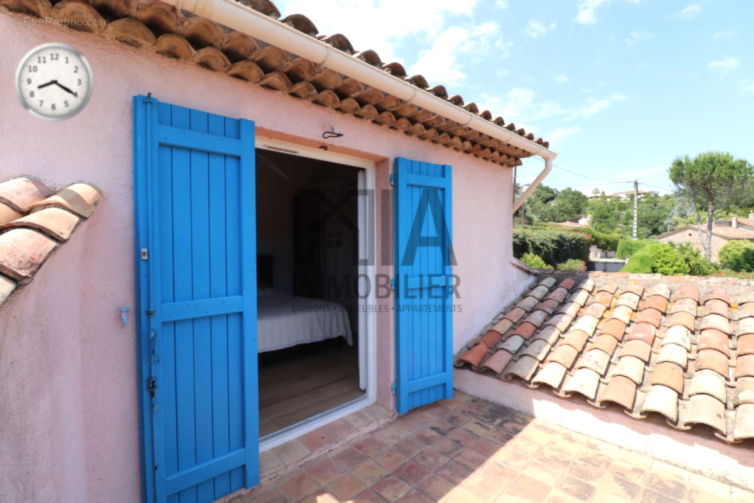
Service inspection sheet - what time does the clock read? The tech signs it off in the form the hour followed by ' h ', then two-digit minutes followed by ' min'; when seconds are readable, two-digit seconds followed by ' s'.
8 h 20 min
